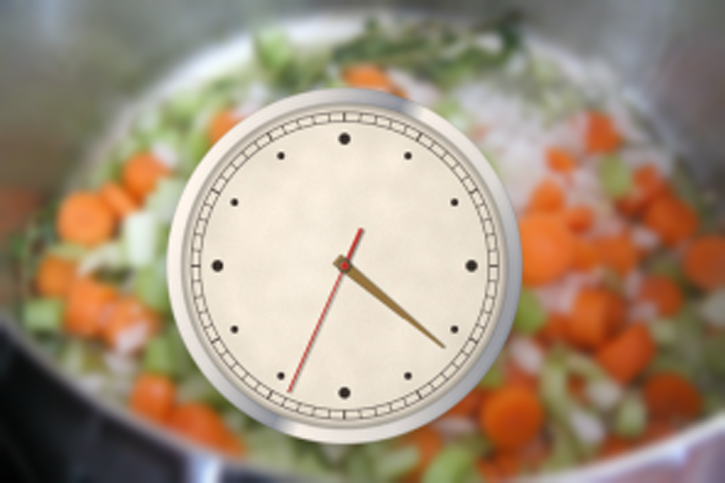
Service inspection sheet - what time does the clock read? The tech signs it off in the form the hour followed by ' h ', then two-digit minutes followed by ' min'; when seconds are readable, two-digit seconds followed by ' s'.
4 h 21 min 34 s
